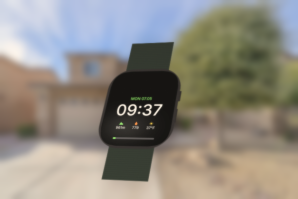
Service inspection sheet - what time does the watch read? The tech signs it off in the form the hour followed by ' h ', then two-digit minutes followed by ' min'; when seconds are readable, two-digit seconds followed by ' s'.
9 h 37 min
